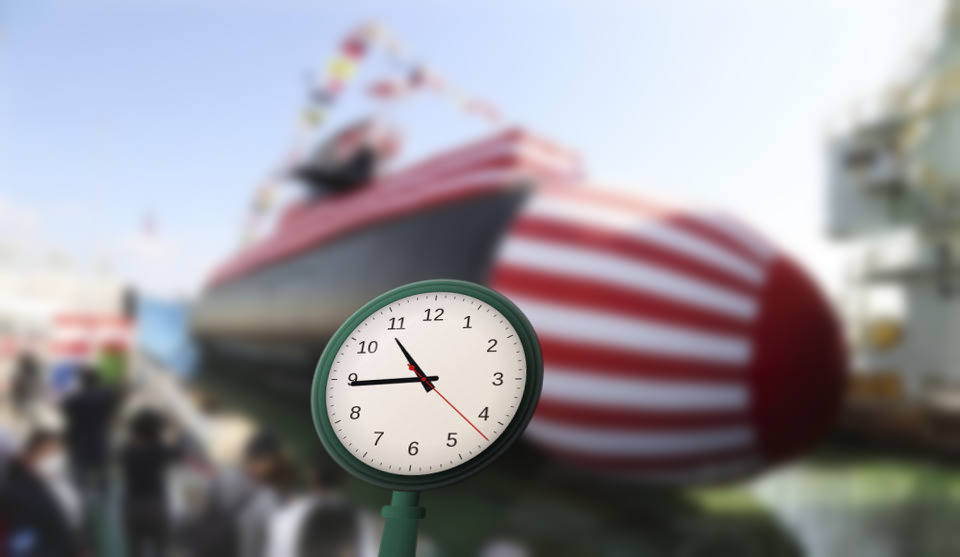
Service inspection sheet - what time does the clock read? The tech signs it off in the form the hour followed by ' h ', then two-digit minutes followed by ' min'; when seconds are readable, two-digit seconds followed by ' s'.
10 h 44 min 22 s
